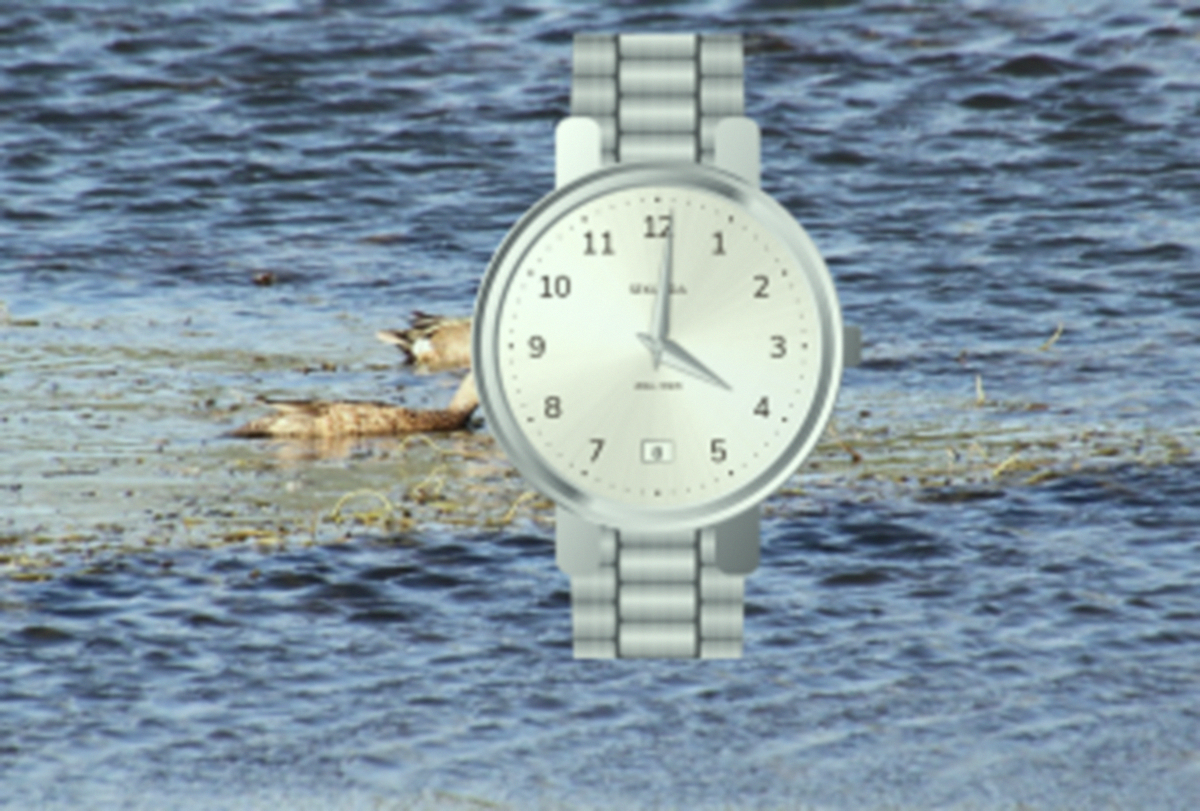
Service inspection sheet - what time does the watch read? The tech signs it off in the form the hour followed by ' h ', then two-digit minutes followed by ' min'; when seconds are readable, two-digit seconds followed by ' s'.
4 h 01 min
